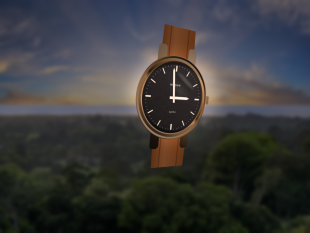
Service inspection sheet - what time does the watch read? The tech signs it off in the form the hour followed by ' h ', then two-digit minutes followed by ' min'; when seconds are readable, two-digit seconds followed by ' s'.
2 h 59 min
